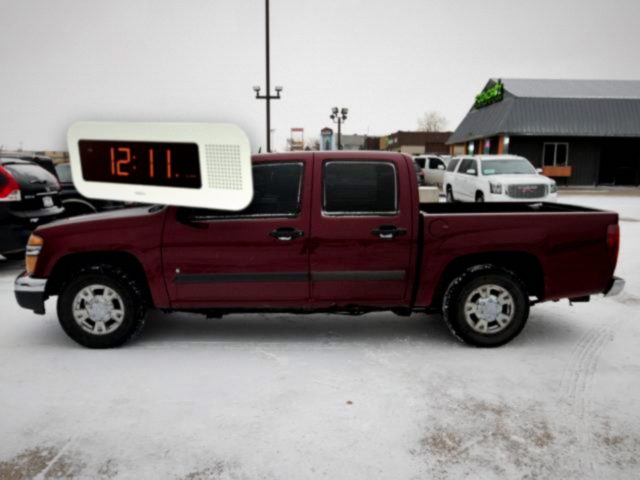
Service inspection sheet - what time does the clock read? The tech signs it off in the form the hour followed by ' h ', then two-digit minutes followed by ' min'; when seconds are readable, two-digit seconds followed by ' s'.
12 h 11 min
